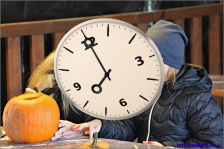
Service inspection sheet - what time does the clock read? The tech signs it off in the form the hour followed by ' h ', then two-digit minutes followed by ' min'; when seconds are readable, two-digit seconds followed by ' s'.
8 h 00 min
